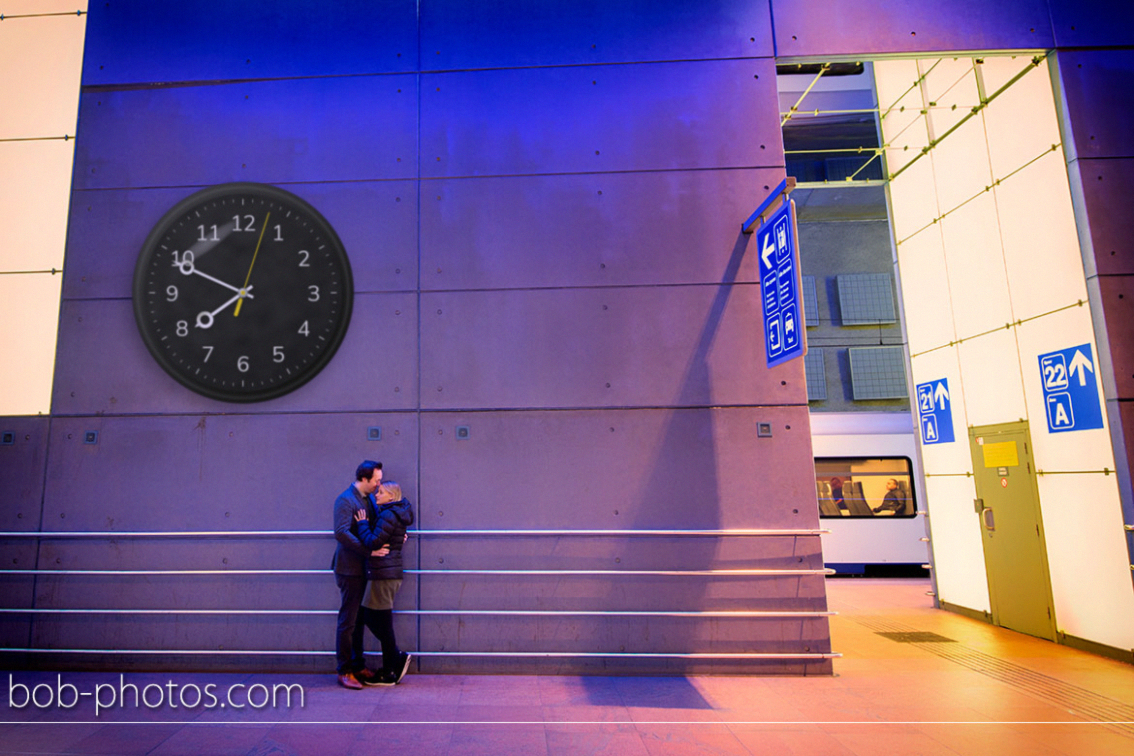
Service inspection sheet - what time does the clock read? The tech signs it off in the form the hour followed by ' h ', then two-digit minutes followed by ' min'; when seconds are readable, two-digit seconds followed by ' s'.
7 h 49 min 03 s
